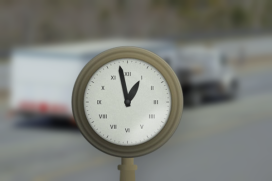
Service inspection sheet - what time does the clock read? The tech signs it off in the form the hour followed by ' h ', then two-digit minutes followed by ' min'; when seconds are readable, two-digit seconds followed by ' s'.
12 h 58 min
